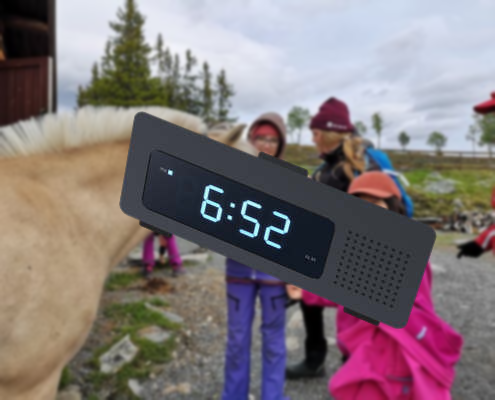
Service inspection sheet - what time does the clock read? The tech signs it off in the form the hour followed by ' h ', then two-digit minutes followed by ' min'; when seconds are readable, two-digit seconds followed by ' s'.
6 h 52 min
